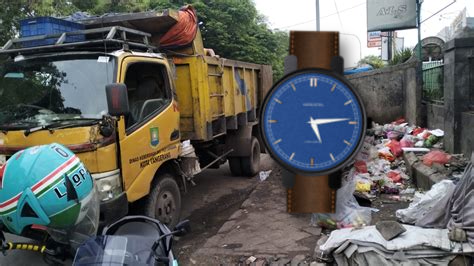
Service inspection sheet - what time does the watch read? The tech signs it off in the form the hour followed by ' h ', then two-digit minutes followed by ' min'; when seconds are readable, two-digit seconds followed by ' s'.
5 h 14 min
